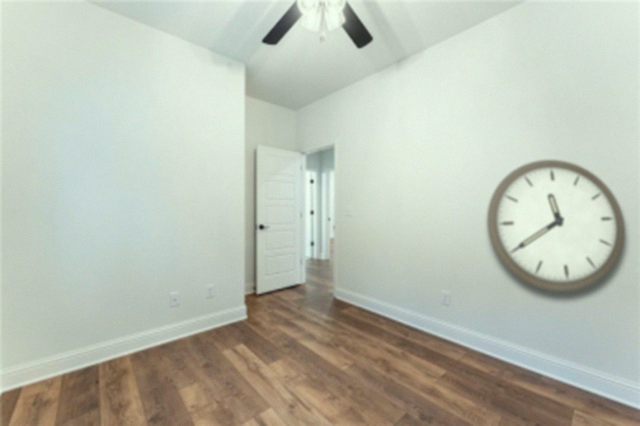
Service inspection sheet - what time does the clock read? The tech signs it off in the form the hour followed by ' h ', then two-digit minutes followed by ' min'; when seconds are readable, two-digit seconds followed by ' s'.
11 h 40 min
